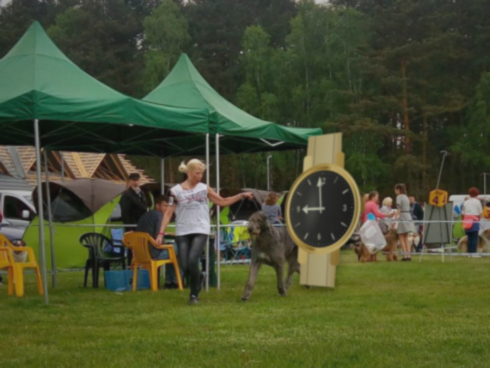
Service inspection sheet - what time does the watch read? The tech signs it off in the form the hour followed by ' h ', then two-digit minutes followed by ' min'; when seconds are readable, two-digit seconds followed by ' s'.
8 h 59 min
